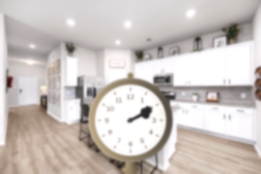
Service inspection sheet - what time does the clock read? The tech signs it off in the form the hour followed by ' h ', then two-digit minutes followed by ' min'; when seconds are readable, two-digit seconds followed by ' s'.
2 h 10 min
